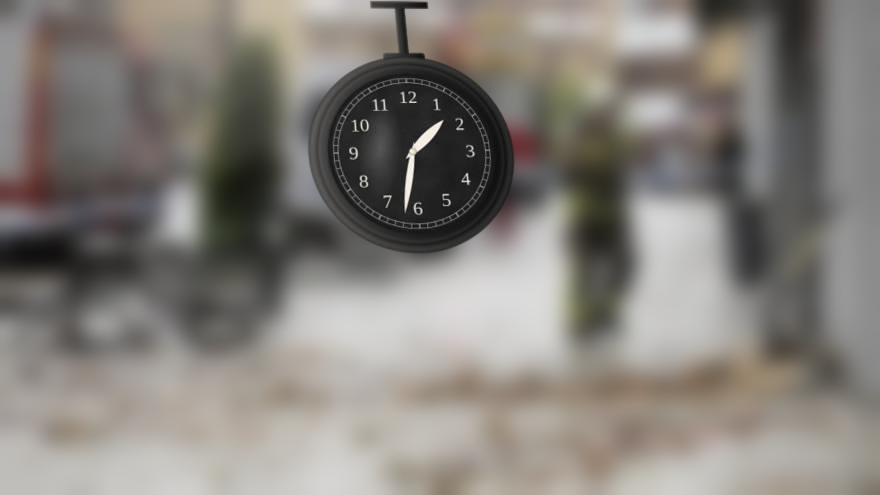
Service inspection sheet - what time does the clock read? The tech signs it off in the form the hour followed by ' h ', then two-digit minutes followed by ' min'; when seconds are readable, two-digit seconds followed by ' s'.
1 h 32 min
